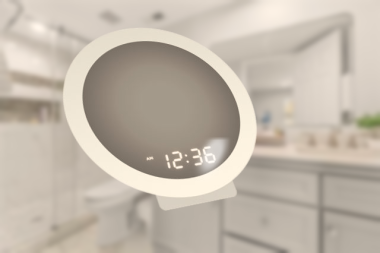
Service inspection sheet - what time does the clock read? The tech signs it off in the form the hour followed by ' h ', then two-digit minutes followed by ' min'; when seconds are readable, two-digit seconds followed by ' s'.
12 h 36 min
